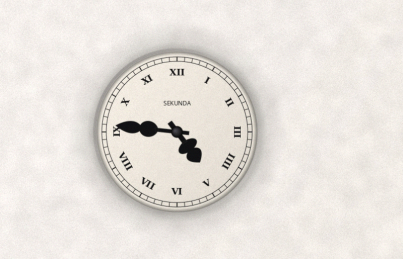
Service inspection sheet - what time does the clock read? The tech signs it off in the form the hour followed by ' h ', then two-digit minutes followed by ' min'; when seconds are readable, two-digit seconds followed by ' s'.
4 h 46 min
